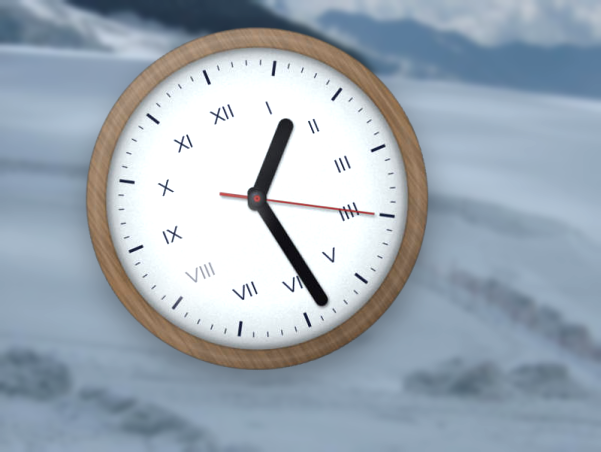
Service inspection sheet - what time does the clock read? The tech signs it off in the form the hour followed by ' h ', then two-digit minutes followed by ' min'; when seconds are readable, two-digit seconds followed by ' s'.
1 h 28 min 20 s
